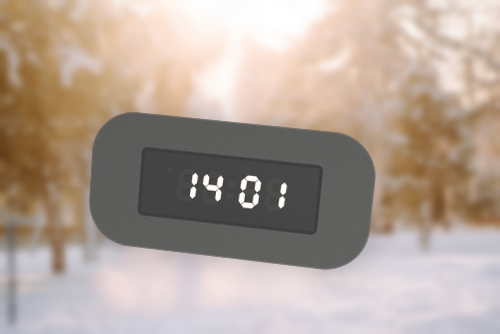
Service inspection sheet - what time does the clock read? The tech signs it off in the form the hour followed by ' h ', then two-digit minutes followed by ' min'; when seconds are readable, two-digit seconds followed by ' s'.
14 h 01 min
